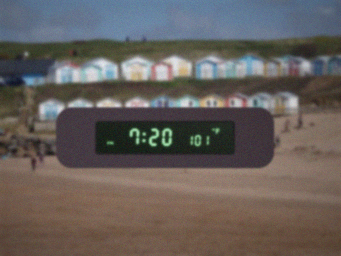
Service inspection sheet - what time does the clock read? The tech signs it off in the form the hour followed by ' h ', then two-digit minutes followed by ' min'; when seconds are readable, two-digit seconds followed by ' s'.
7 h 20 min
